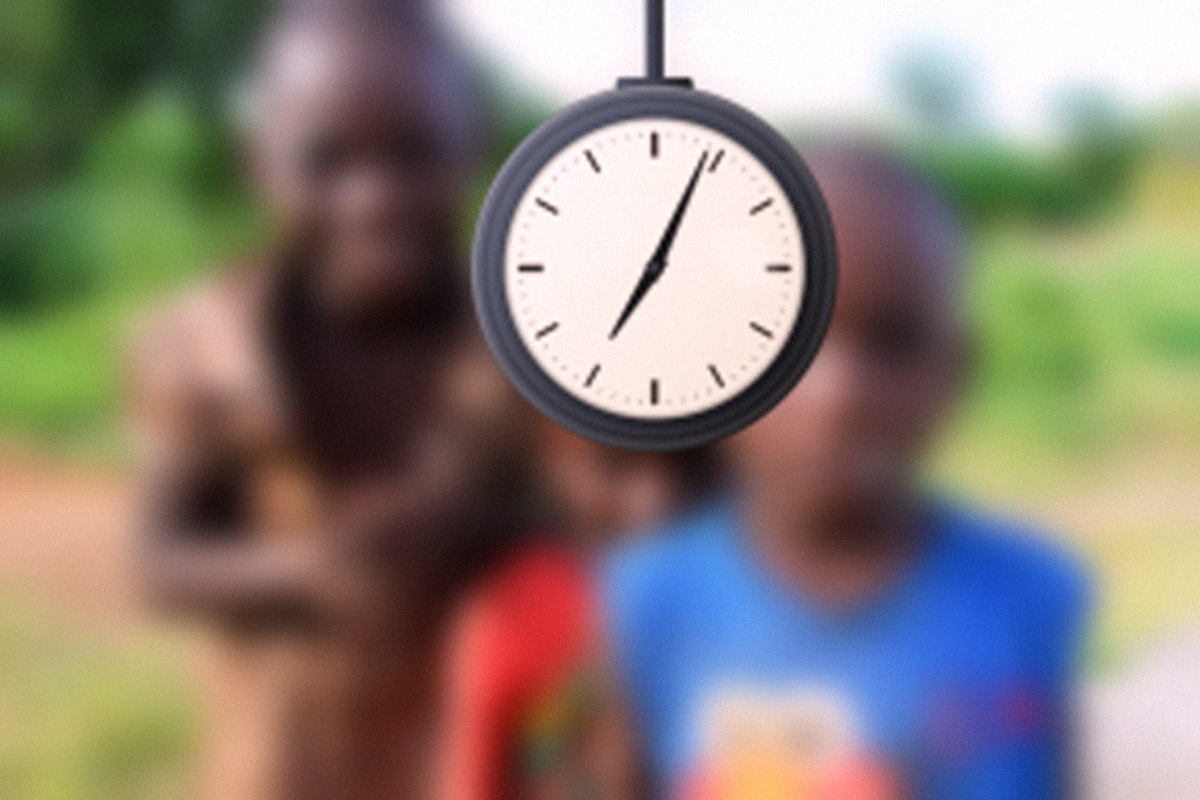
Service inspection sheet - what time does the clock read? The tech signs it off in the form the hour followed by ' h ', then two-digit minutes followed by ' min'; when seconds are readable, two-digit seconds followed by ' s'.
7 h 04 min
